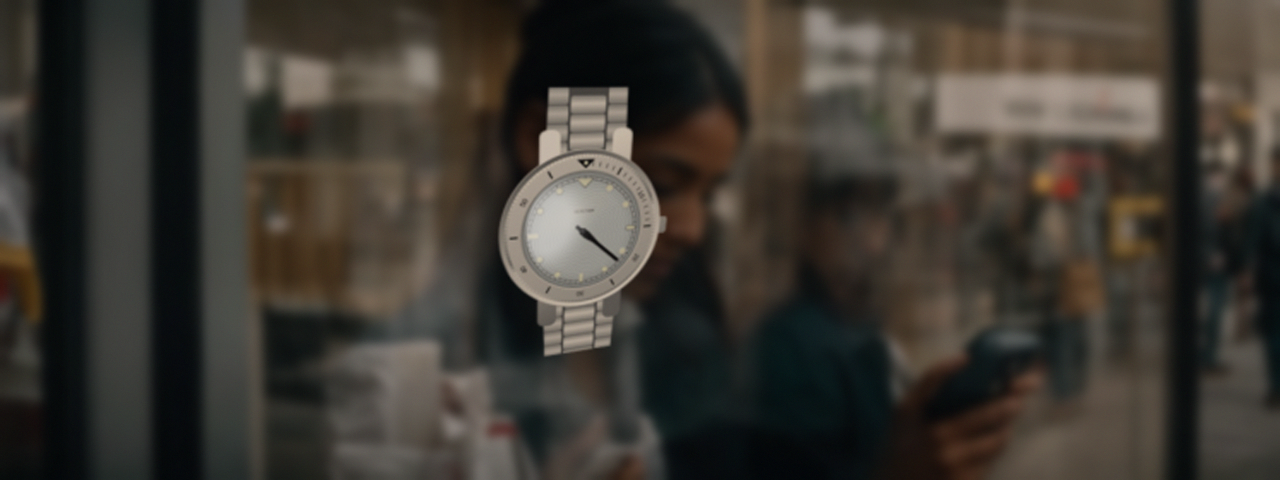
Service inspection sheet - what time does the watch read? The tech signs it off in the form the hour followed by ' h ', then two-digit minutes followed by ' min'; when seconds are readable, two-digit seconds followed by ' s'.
4 h 22 min
